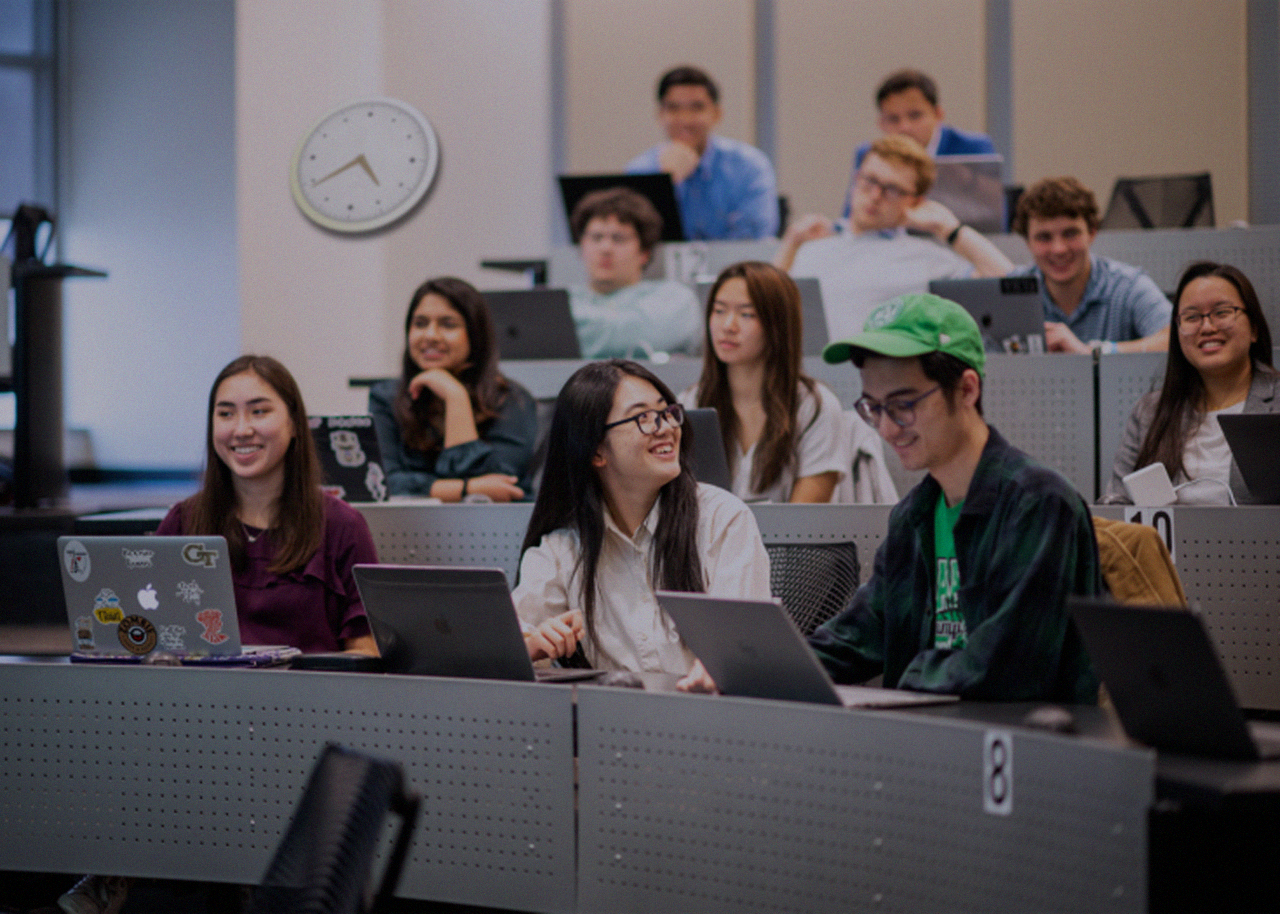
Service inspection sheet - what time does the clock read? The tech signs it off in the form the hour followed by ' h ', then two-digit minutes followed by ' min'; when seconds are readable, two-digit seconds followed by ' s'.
4 h 39 min
